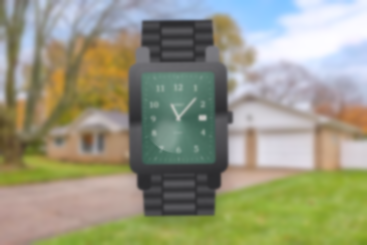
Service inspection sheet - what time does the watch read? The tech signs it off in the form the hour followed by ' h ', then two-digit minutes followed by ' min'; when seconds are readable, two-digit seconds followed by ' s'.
11 h 07 min
